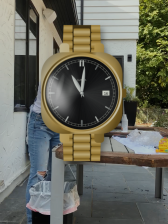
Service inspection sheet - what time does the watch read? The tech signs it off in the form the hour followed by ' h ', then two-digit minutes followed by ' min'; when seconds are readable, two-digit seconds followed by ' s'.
11 h 01 min
